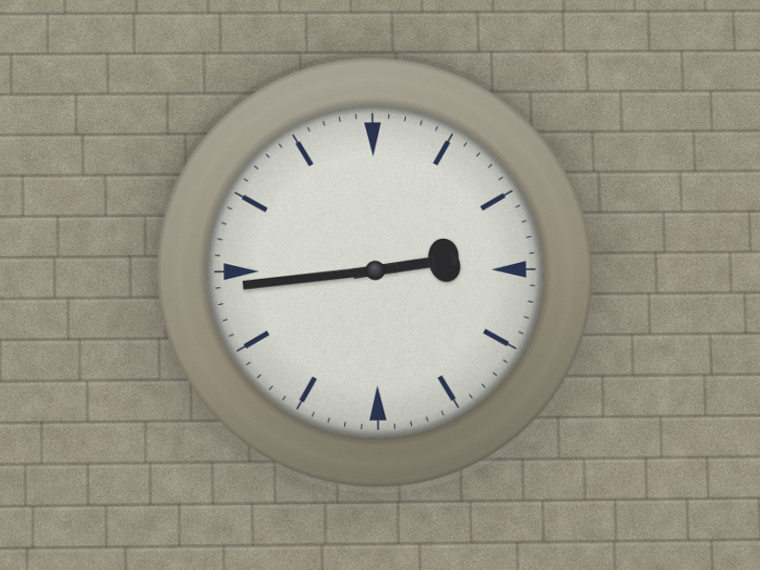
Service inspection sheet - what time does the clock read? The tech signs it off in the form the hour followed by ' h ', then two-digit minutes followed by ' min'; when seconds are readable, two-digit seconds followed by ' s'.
2 h 44 min
